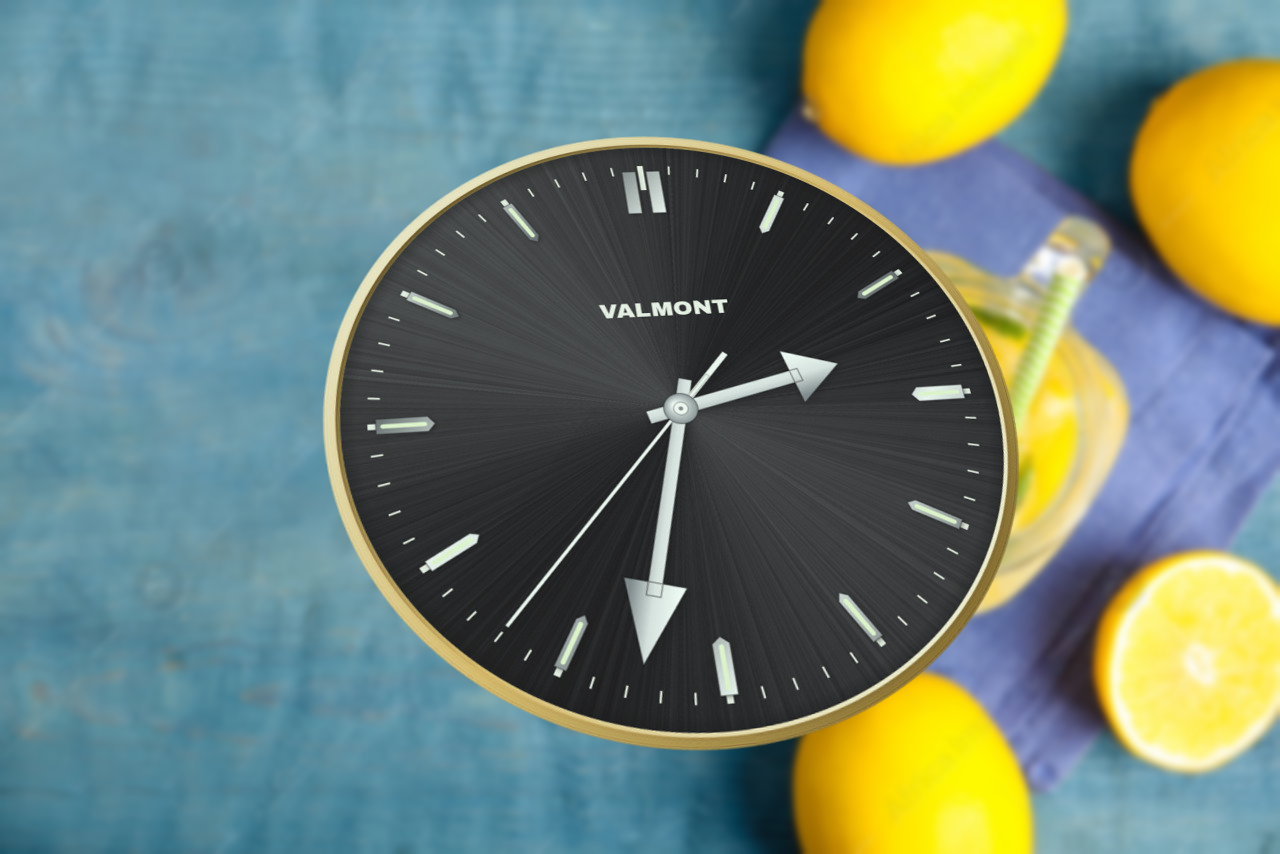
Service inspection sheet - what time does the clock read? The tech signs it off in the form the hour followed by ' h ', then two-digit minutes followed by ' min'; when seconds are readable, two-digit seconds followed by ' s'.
2 h 32 min 37 s
